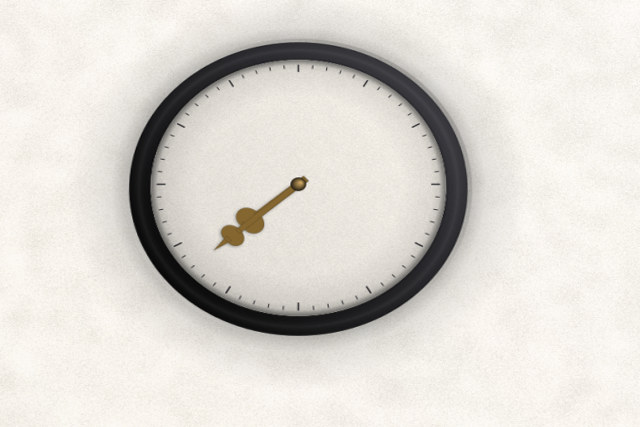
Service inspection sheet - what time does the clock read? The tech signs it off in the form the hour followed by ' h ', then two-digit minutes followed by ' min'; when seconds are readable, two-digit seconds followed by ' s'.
7 h 38 min
